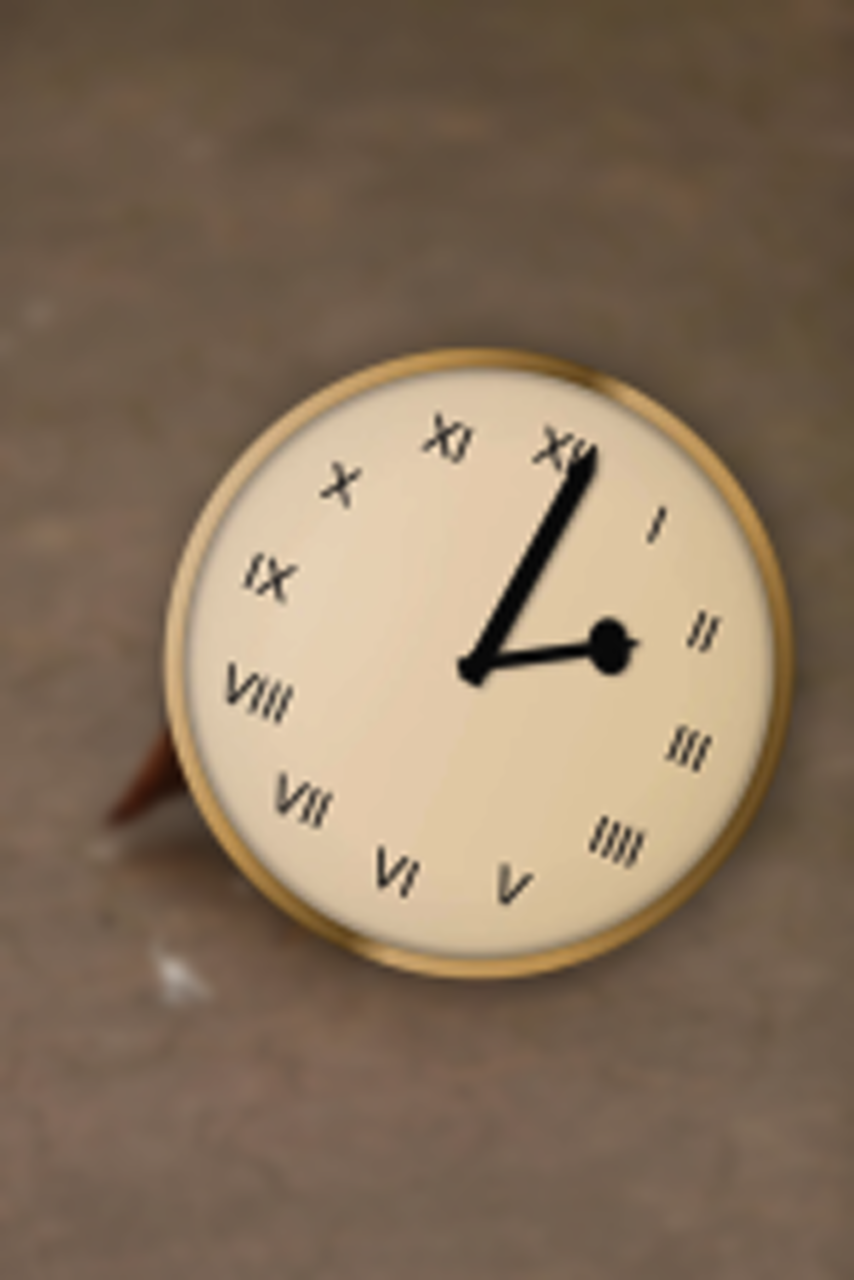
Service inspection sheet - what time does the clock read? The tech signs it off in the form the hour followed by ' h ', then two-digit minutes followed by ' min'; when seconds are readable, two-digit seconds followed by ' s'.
2 h 01 min
